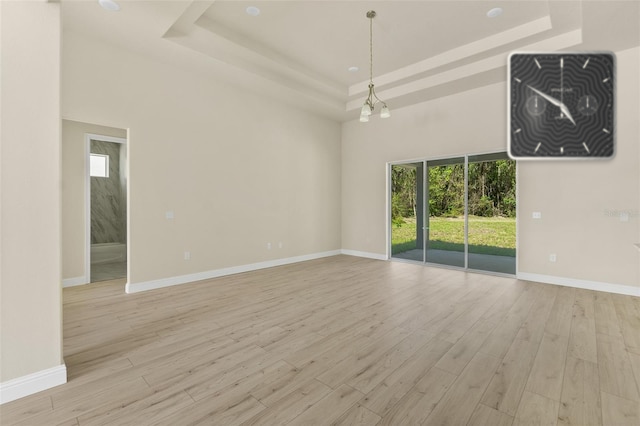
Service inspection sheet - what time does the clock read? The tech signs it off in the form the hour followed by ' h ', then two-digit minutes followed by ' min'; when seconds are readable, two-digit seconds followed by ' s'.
4 h 50 min
